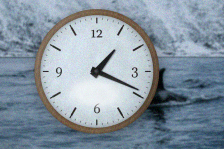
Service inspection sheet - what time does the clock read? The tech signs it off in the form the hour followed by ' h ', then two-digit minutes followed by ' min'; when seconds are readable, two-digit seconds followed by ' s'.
1 h 19 min
